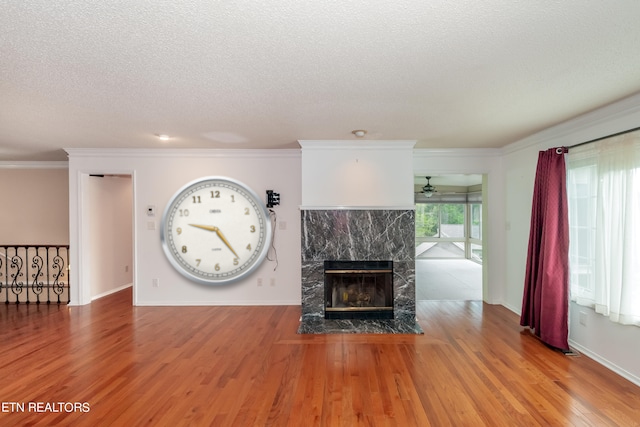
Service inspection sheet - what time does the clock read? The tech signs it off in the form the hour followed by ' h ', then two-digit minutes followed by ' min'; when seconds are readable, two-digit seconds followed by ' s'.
9 h 24 min
